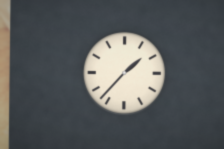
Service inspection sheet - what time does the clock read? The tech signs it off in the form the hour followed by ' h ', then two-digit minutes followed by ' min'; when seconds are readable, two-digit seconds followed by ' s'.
1 h 37 min
